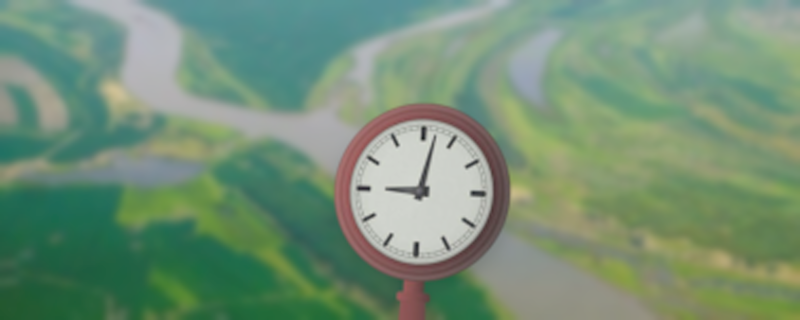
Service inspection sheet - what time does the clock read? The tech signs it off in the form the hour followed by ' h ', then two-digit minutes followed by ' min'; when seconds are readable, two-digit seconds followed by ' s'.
9 h 02 min
